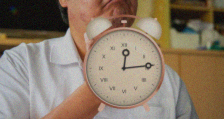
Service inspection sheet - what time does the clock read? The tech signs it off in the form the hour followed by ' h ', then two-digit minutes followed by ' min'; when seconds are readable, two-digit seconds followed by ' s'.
12 h 14 min
